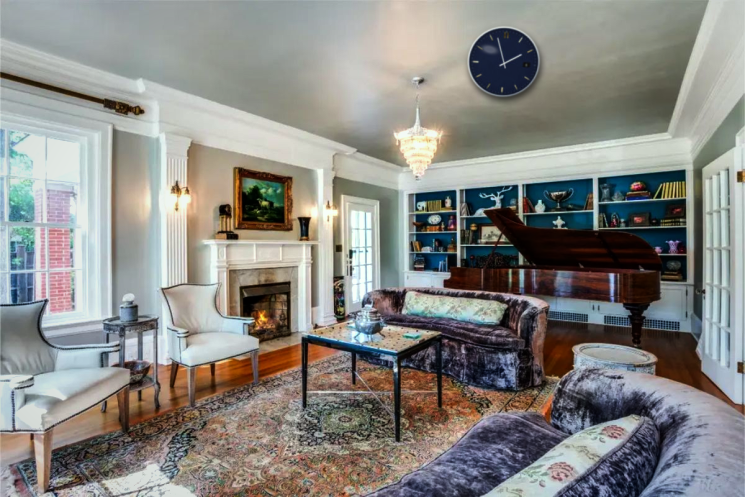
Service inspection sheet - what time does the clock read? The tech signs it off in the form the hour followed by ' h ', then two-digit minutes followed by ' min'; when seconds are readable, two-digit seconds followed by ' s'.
1 h 57 min
